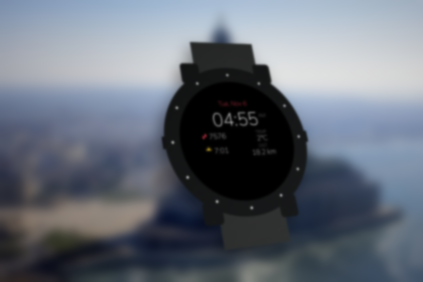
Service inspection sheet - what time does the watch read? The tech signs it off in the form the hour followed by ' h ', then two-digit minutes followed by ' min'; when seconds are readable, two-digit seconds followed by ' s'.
4 h 55 min
